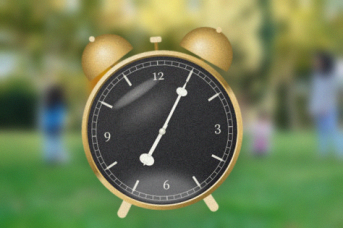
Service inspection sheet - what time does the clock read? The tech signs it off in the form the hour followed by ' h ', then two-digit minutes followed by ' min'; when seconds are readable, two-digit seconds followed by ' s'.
7 h 05 min
